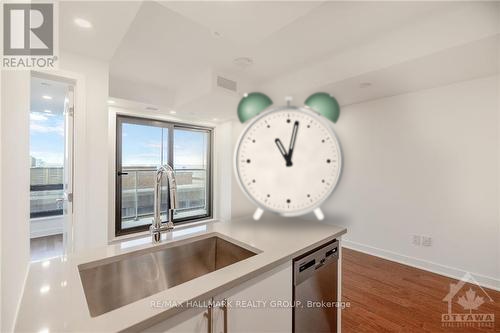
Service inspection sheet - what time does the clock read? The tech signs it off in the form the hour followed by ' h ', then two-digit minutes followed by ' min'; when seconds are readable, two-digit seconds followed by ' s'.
11 h 02 min
